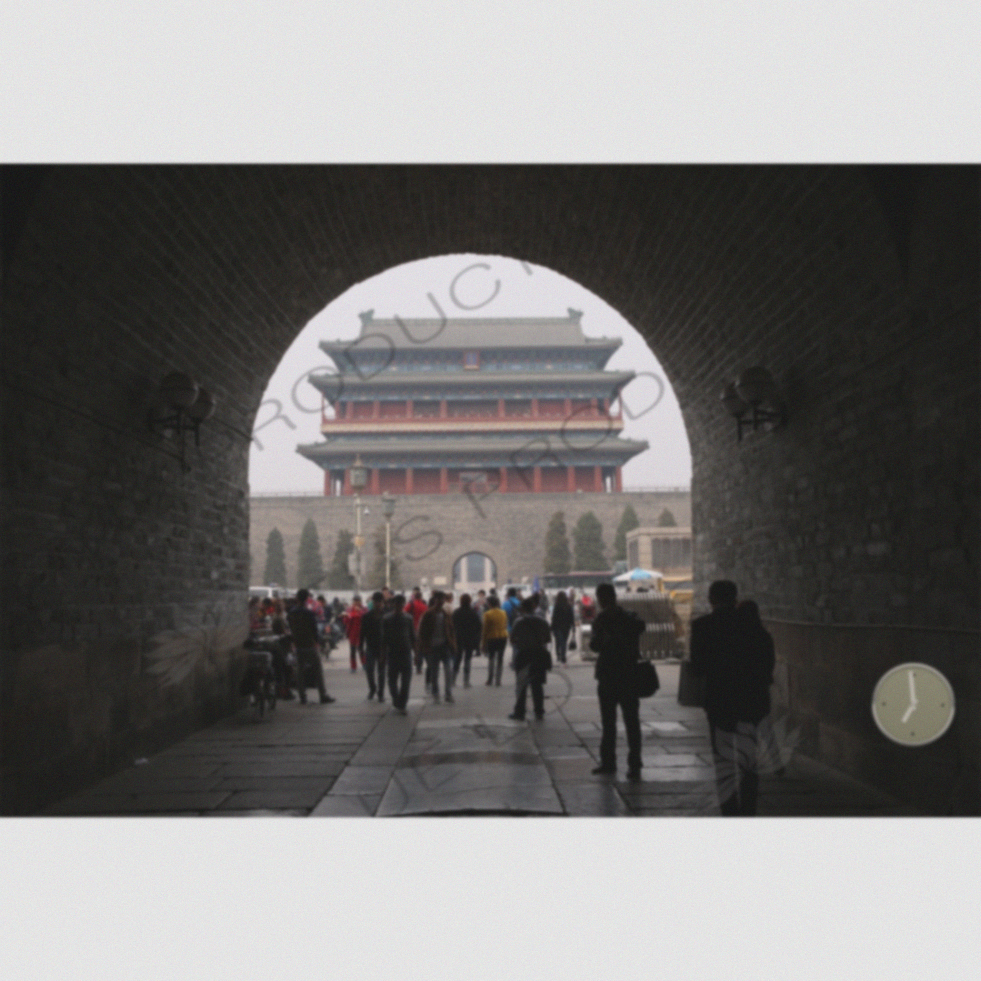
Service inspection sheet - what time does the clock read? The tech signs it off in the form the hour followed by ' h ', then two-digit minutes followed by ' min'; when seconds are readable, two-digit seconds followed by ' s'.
6 h 59 min
